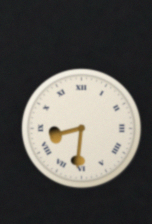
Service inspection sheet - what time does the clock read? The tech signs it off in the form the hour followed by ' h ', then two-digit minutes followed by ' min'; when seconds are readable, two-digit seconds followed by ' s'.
8 h 31 min
